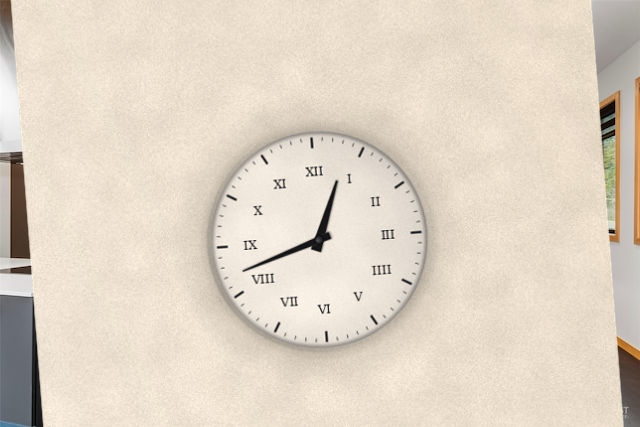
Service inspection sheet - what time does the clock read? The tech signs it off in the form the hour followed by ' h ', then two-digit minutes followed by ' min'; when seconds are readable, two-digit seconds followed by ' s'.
12 h 42 min
